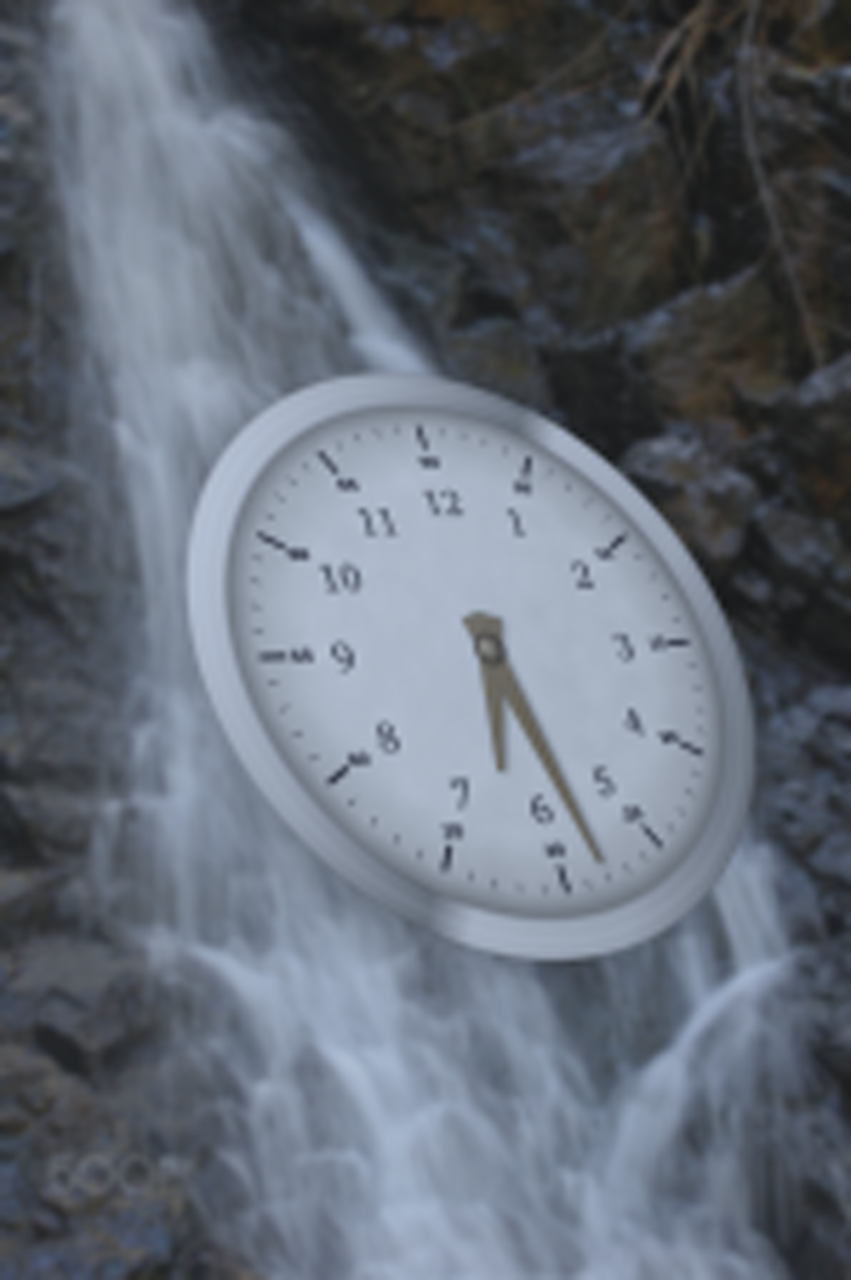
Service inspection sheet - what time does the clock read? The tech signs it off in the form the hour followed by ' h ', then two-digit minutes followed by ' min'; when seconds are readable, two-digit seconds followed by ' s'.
6 h 28 min
